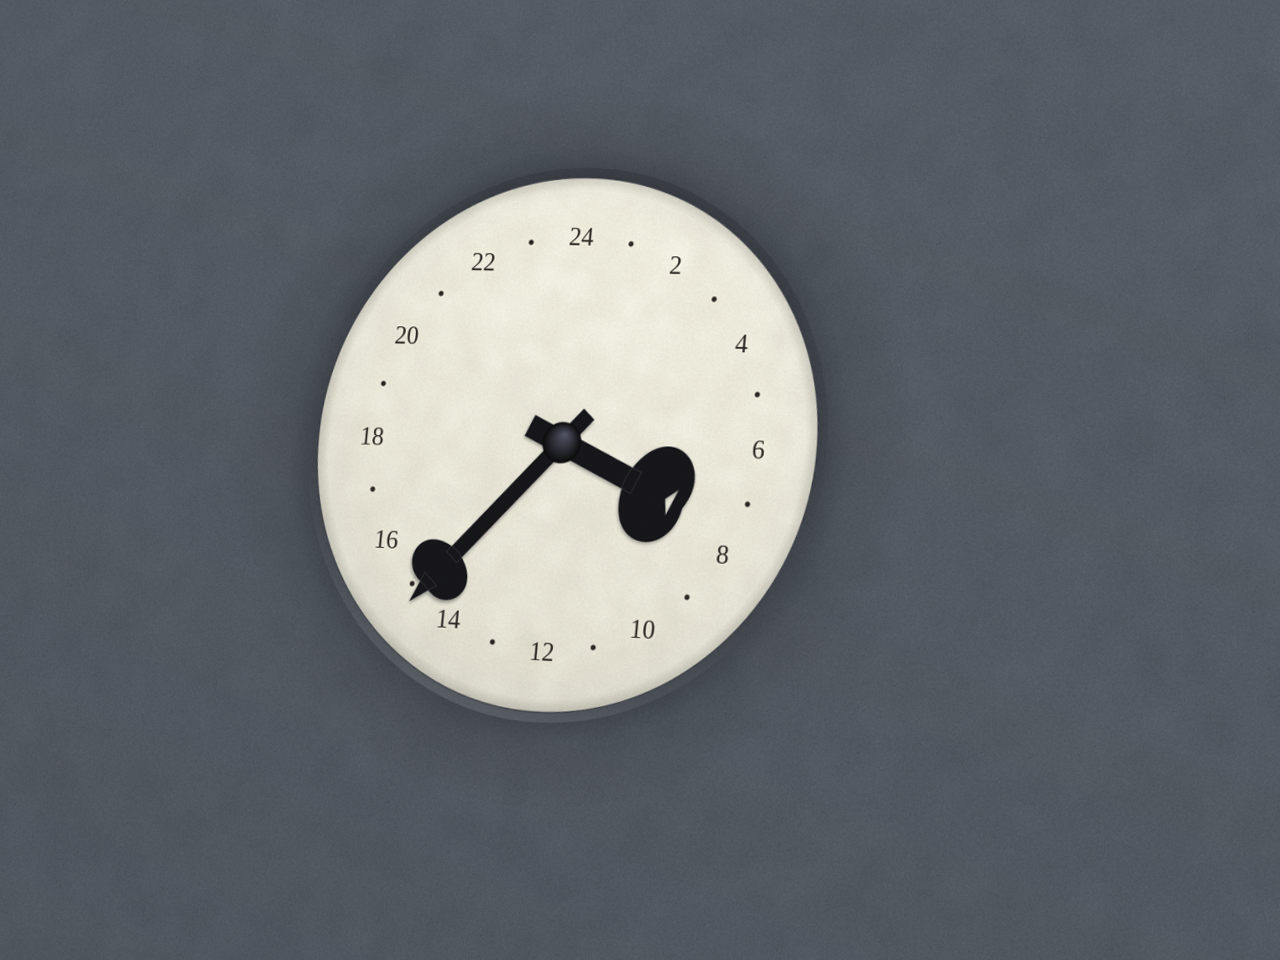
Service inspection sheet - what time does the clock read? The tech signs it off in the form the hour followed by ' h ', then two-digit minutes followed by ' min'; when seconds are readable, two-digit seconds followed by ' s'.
7 h 37 min
